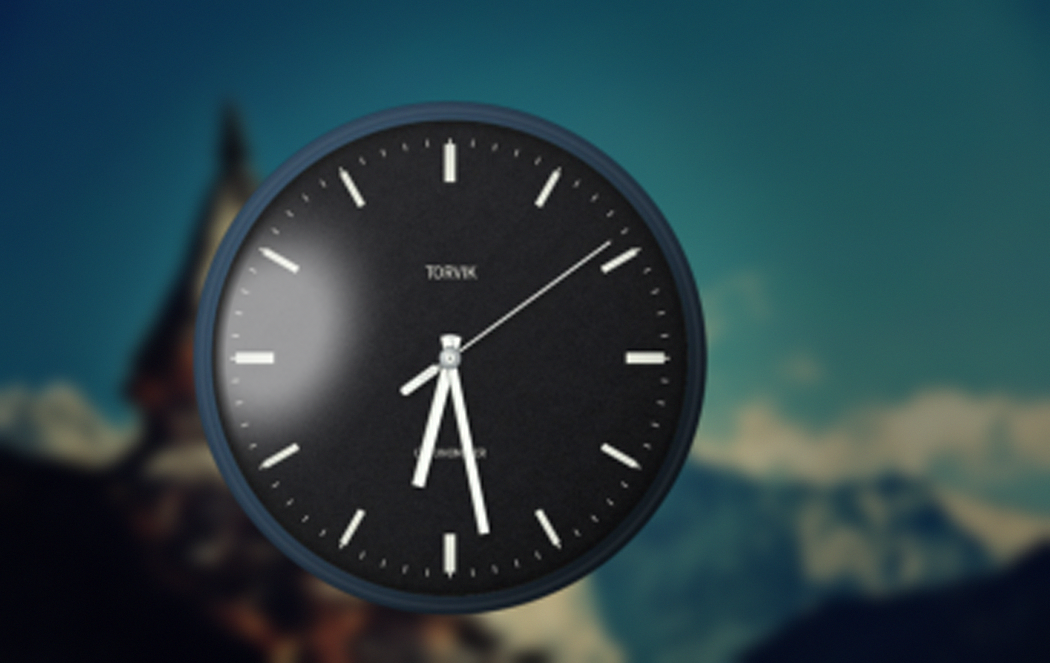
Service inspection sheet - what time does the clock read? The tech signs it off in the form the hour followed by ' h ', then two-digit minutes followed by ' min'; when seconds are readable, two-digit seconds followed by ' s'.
6 h 28 min 09 s
